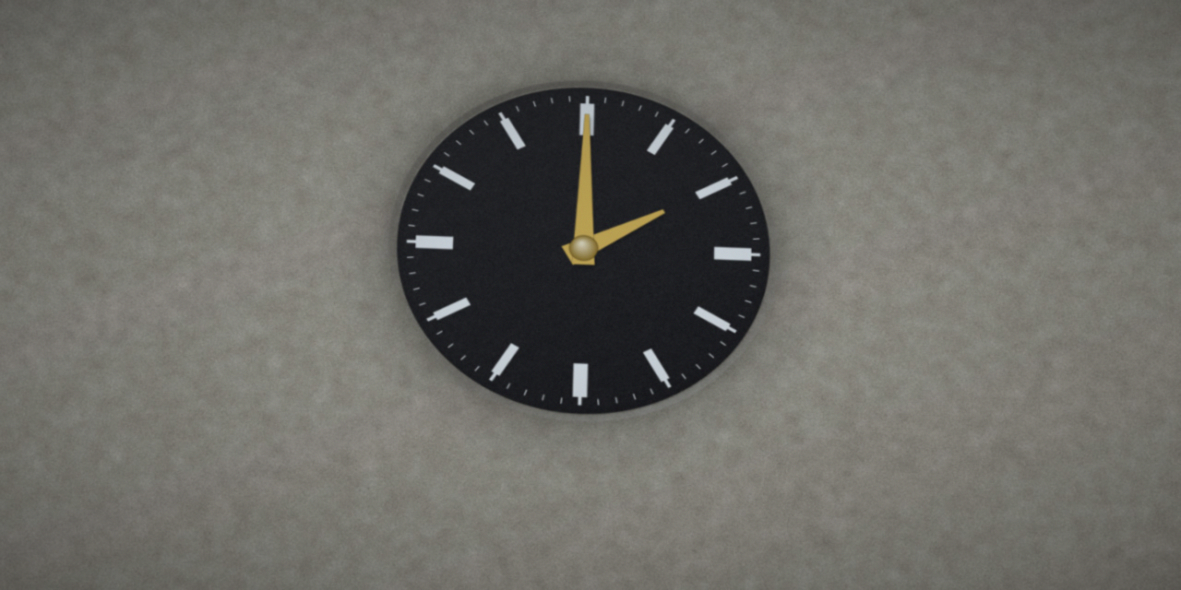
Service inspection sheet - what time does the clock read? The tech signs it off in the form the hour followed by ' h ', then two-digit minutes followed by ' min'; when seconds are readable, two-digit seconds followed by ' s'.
2 h 00 min
